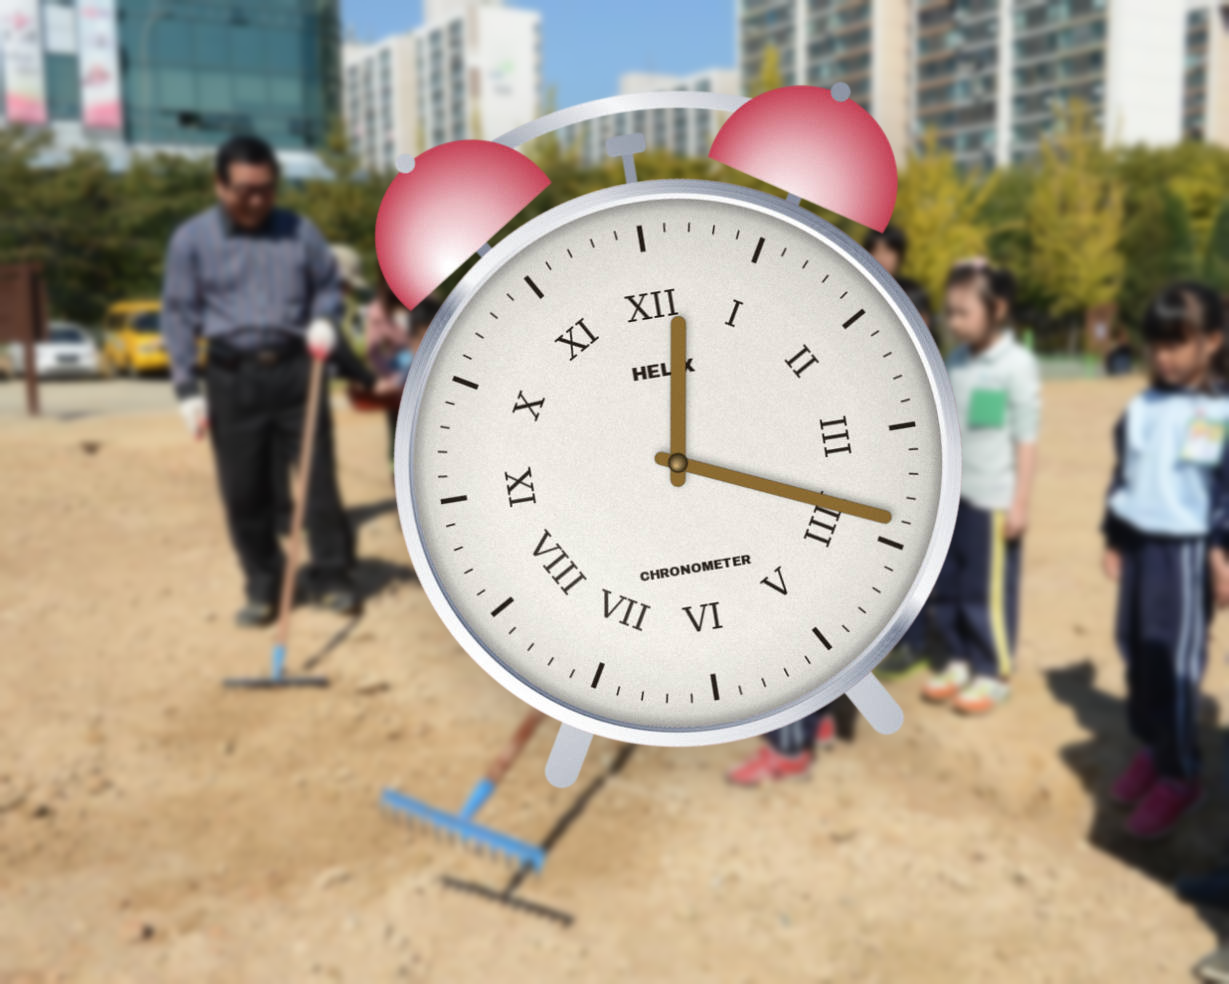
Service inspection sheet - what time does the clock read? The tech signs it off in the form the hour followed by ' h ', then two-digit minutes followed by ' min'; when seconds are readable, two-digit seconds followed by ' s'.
12 h 19 min
